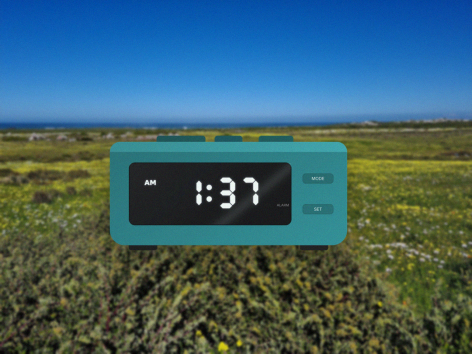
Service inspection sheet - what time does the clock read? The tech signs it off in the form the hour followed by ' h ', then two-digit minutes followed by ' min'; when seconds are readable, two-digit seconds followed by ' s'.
1 h 37 min
